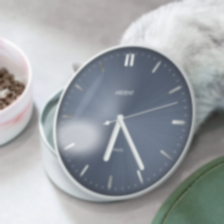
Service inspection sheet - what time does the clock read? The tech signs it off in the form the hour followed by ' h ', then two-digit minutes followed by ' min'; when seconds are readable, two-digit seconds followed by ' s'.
6 h 24 min 12 s
